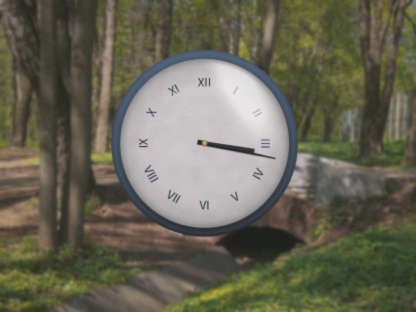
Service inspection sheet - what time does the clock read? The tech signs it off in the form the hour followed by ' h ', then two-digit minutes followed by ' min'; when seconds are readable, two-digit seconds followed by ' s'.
3 h 17 min
